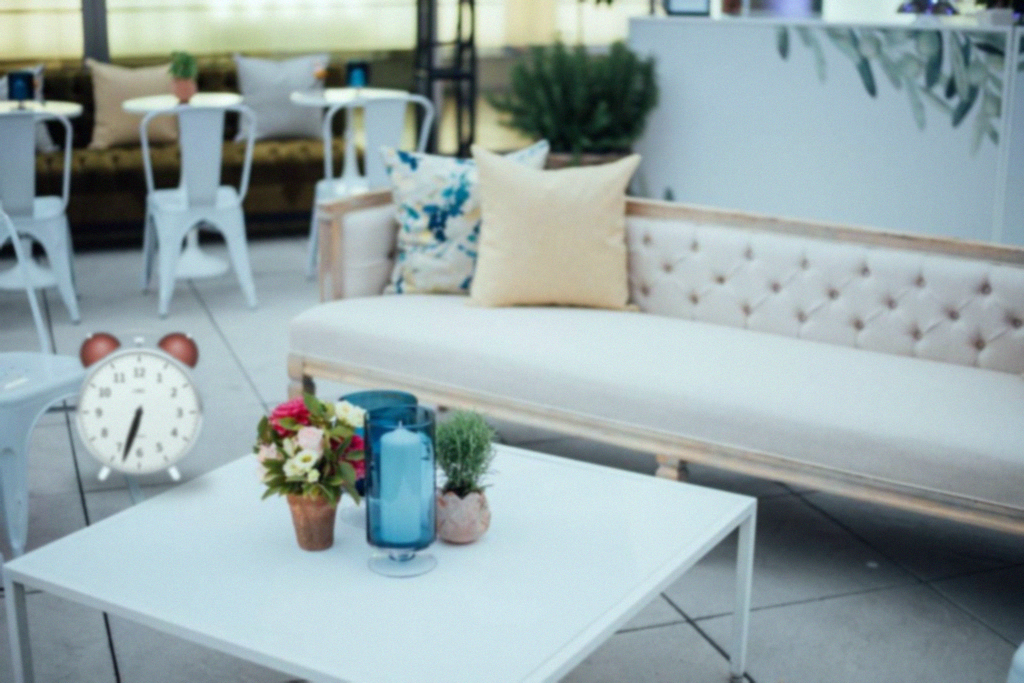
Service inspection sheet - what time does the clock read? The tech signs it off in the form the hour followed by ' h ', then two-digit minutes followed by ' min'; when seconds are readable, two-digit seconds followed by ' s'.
6 h 33 min
